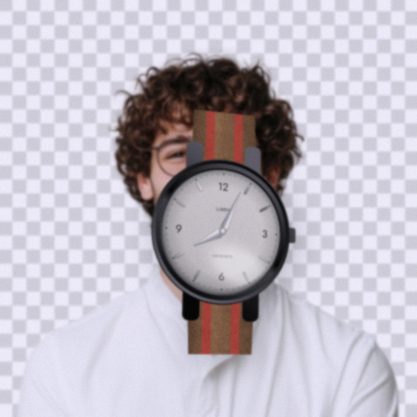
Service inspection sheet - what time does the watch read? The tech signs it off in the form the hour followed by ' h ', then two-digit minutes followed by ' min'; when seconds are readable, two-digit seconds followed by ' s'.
8 h 04 min
